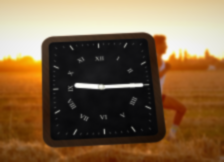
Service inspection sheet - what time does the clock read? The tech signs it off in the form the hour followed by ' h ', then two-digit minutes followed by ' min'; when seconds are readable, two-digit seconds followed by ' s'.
9 h 15 min
